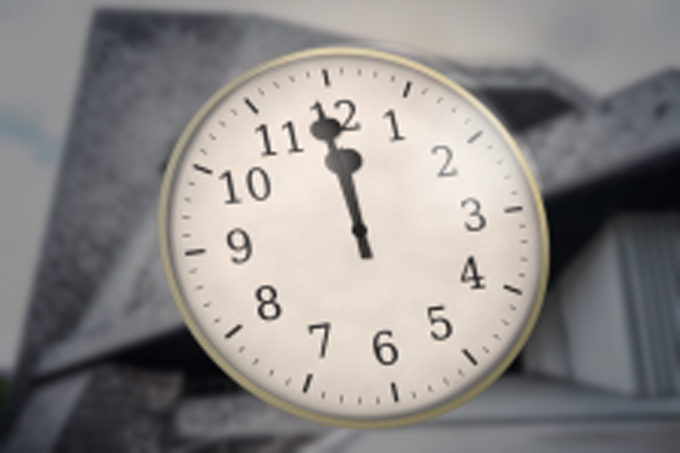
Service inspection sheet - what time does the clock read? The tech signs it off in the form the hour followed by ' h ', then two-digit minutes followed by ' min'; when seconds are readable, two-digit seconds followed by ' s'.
11 h 59 min
